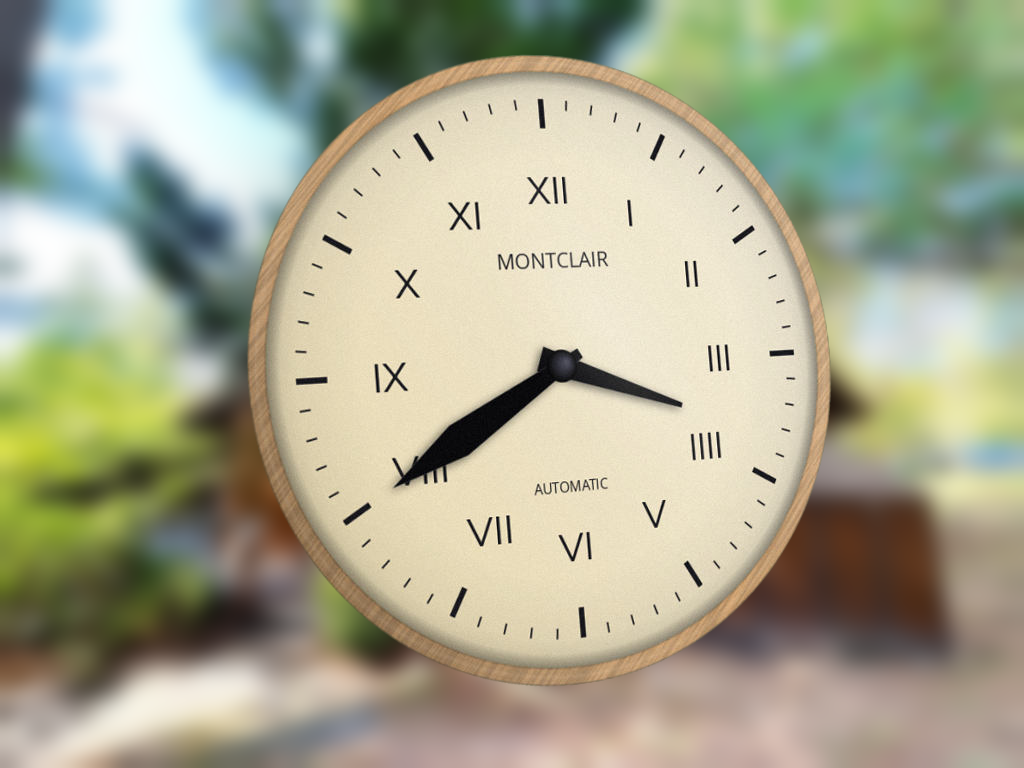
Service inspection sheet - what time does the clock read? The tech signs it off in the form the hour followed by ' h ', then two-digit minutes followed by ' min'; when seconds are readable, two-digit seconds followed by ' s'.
3 h 40 min
